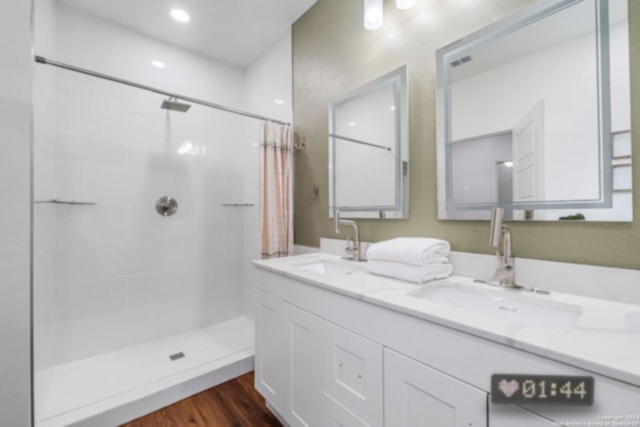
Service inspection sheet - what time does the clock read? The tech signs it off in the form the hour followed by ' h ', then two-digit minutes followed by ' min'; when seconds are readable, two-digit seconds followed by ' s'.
1 h 44 min
